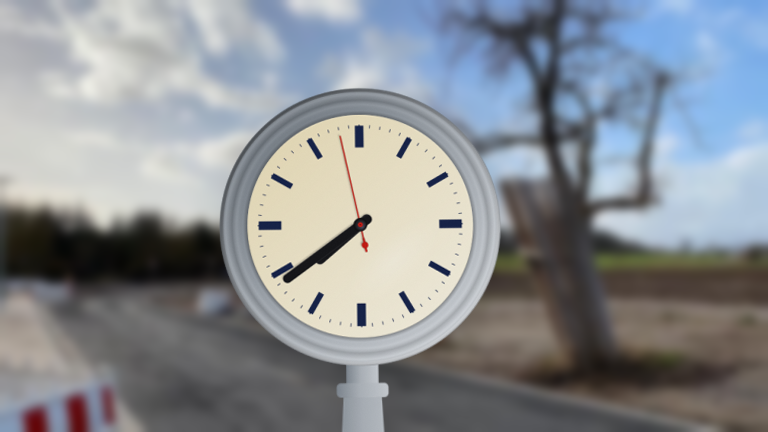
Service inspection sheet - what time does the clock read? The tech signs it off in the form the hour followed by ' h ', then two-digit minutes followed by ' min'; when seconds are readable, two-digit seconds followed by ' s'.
7 h 38 min 58 s
